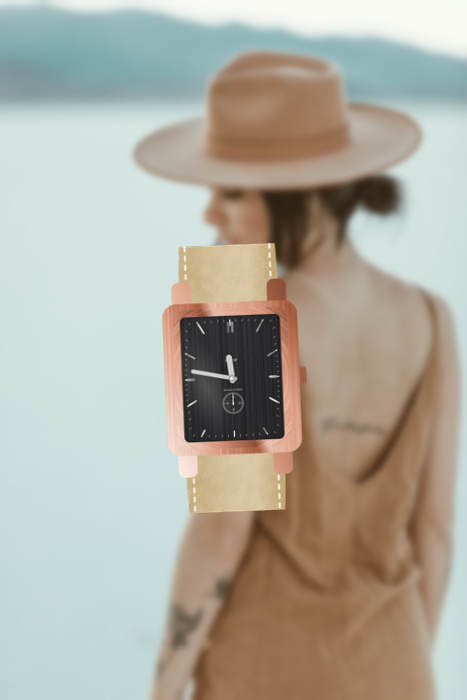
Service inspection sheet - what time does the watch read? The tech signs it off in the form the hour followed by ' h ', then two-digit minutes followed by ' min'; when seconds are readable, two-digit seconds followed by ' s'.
11 h 47 min
